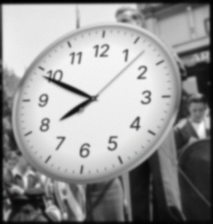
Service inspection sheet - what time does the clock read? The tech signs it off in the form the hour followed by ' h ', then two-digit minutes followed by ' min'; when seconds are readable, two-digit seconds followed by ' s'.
7 h 49 min 07 s
